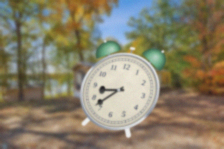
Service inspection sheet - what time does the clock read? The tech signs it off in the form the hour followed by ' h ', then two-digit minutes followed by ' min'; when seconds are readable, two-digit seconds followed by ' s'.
8 h 37 min
